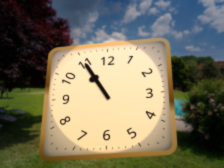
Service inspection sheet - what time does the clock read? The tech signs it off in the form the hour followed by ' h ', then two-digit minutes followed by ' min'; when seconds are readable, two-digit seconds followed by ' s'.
10 h 55 min
